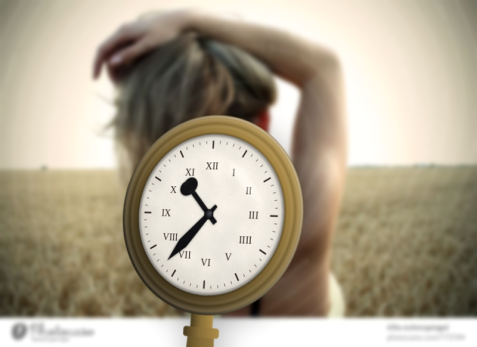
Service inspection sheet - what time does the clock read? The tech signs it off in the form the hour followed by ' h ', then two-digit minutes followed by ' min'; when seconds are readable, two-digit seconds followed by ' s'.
10 h 37 min
